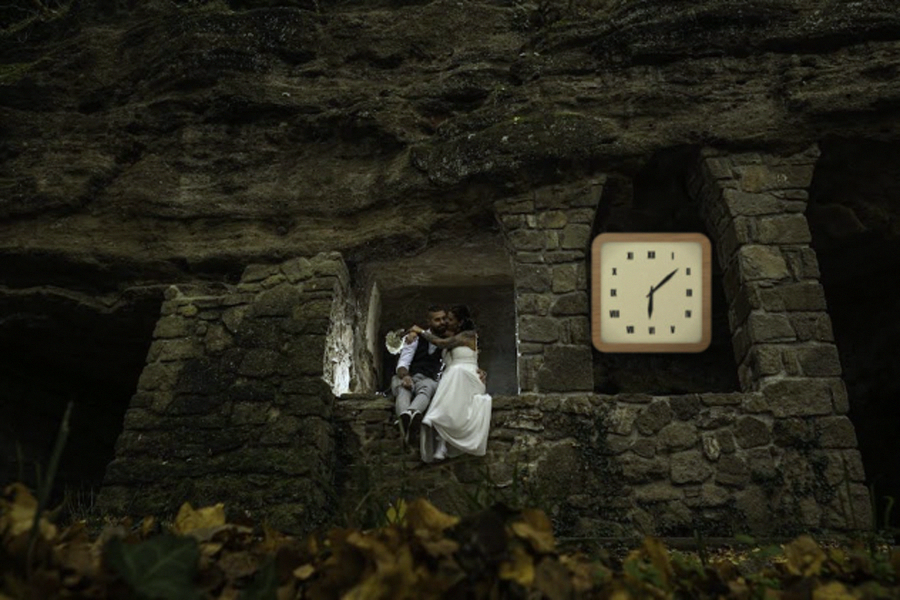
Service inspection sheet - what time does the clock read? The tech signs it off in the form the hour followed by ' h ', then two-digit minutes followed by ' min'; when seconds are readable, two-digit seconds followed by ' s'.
6 h 08 min
